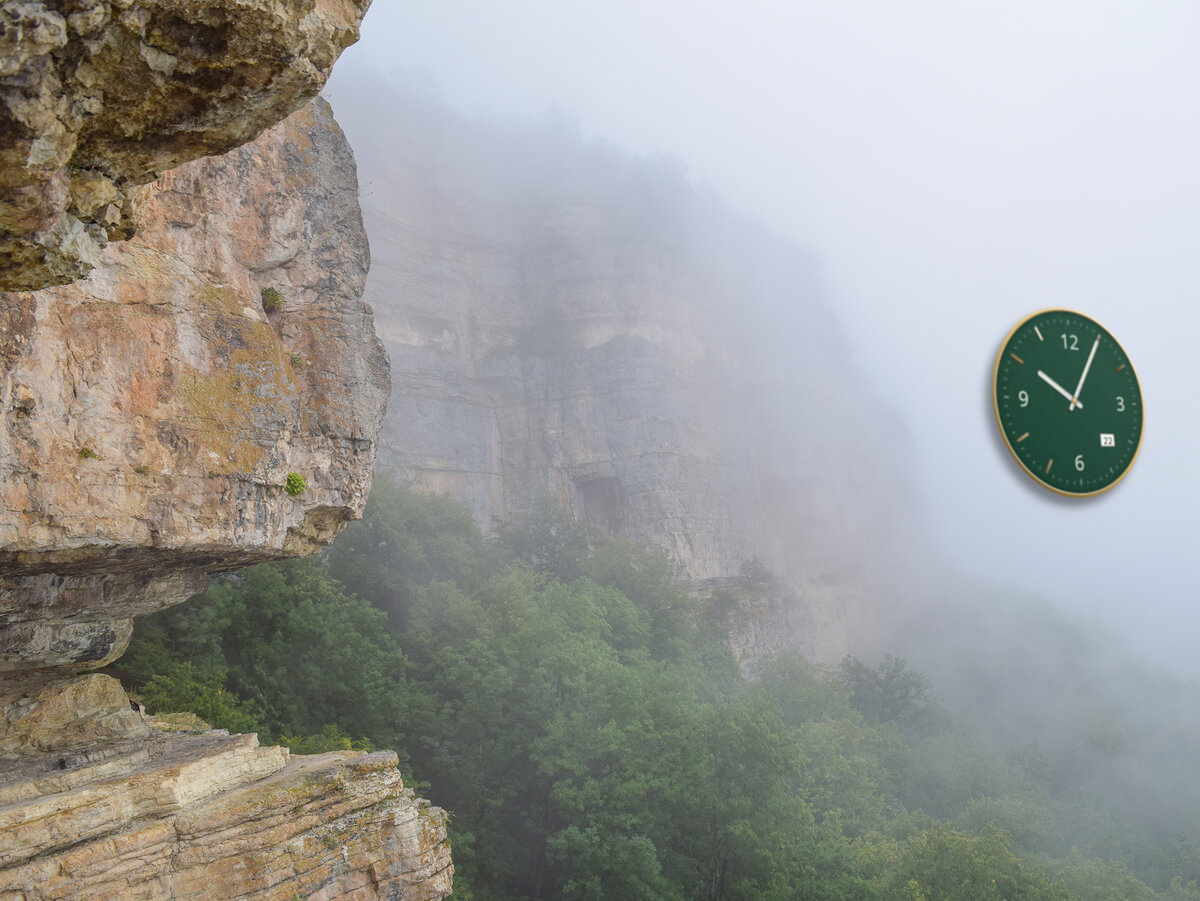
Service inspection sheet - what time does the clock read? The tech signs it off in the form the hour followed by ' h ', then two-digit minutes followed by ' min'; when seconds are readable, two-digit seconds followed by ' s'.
10 h 05 min
